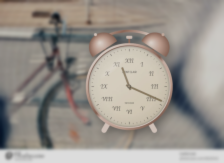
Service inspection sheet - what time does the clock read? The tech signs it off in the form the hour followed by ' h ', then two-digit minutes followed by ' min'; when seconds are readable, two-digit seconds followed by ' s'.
11 h 19 min
